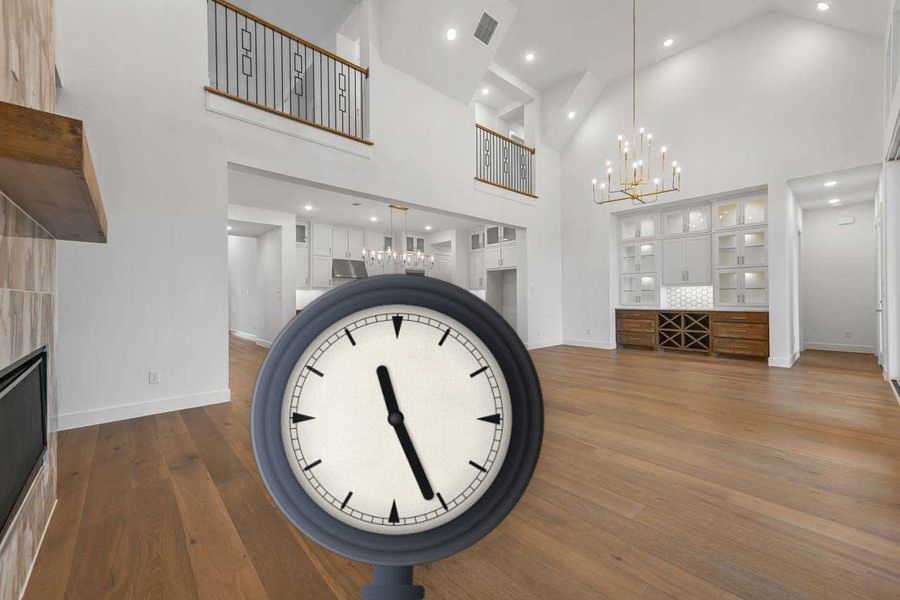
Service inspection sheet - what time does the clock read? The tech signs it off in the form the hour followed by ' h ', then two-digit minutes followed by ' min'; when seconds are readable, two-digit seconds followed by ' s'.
11 h 26 min
